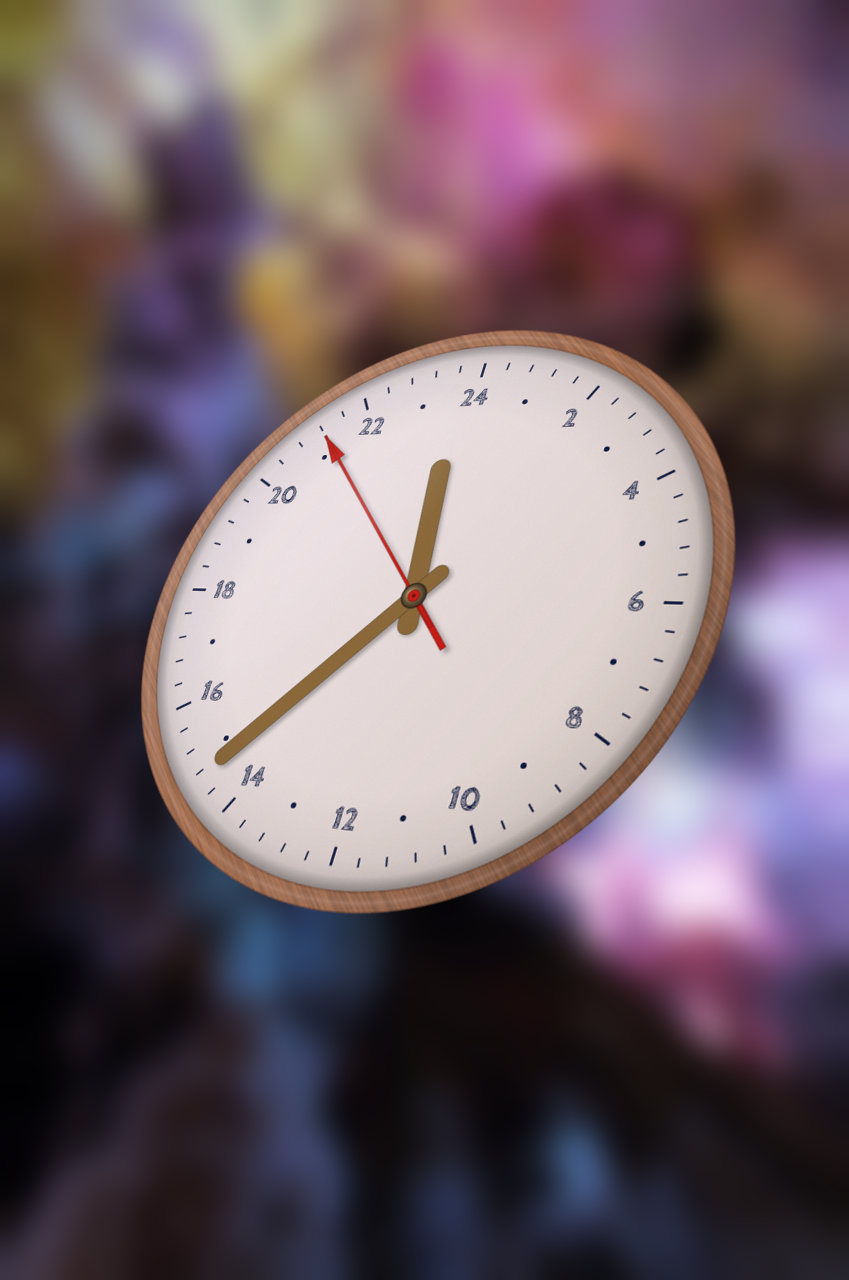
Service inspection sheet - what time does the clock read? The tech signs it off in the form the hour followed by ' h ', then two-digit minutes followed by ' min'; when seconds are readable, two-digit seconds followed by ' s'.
23 h 36 min 53 s
